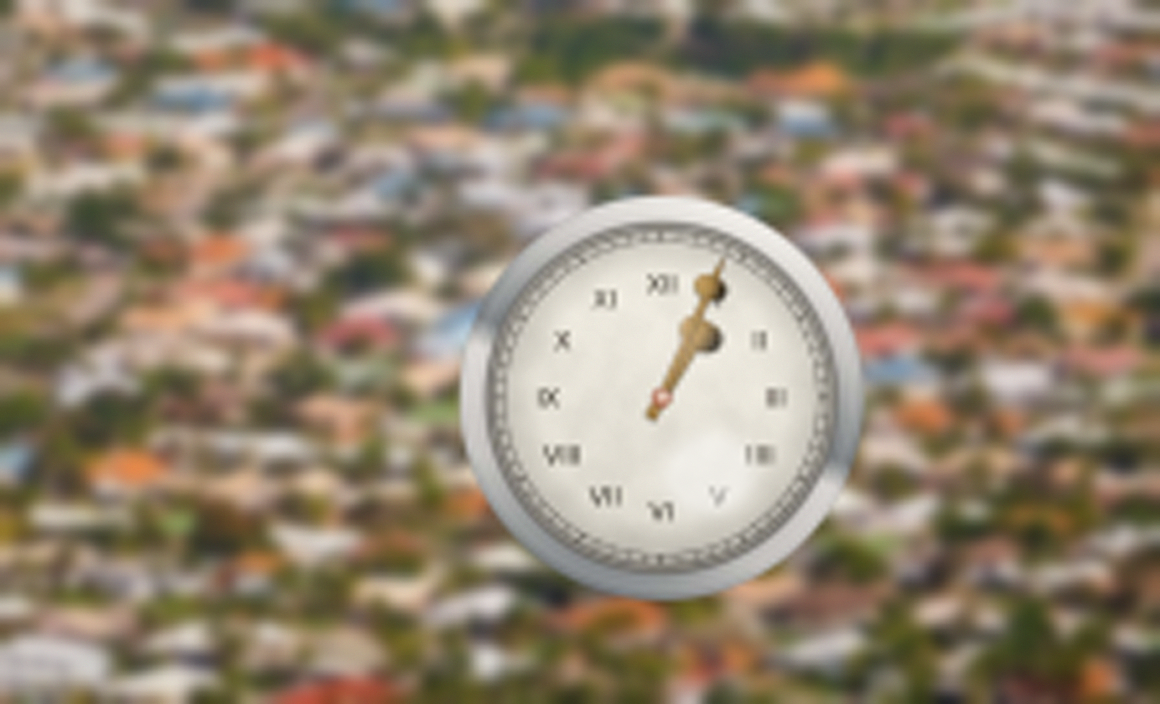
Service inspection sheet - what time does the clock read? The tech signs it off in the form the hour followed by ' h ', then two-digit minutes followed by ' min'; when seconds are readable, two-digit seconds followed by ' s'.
1 h 04 min
